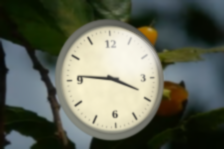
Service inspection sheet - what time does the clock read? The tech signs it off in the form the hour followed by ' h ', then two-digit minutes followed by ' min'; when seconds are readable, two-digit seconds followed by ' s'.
3 h 46 min
